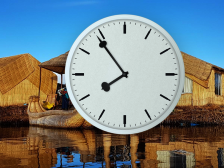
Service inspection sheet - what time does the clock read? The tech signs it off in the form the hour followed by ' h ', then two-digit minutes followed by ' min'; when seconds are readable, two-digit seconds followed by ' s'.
7 h 54 min
